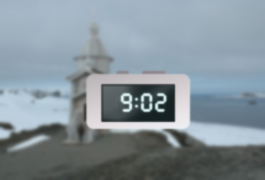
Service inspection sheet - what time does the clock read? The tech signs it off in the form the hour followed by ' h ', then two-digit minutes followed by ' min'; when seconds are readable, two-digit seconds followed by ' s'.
9 h 02 min
